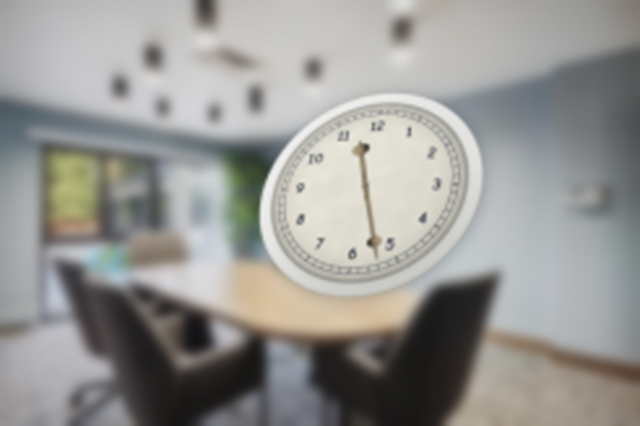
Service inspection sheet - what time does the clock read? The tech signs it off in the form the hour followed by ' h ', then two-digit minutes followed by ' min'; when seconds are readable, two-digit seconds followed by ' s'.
11 h 27 min
